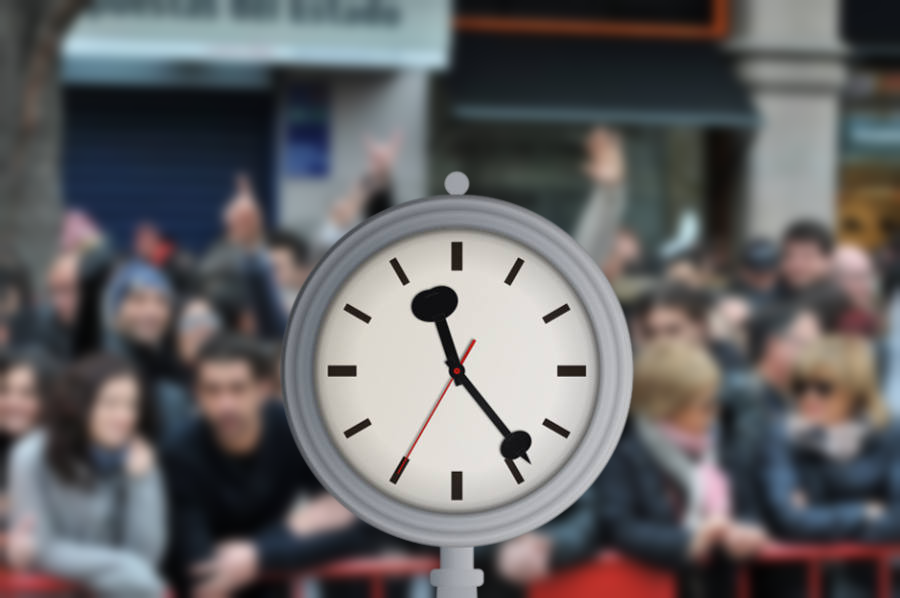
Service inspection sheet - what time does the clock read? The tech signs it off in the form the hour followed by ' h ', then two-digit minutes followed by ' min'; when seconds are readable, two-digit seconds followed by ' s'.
11 h 23 min 35 s
